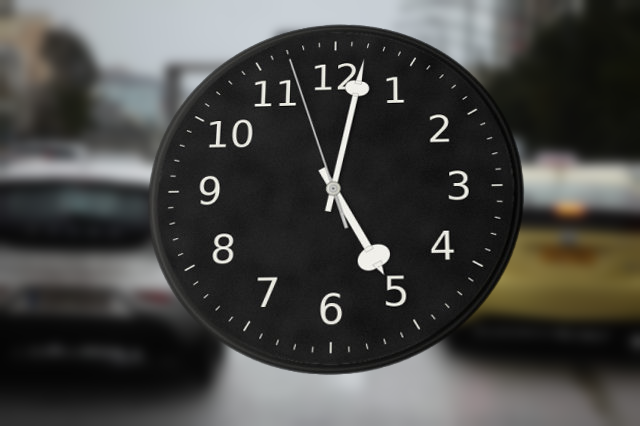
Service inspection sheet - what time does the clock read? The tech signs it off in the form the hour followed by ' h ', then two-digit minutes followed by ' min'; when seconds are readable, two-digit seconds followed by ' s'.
5 h 01 min 57 s
